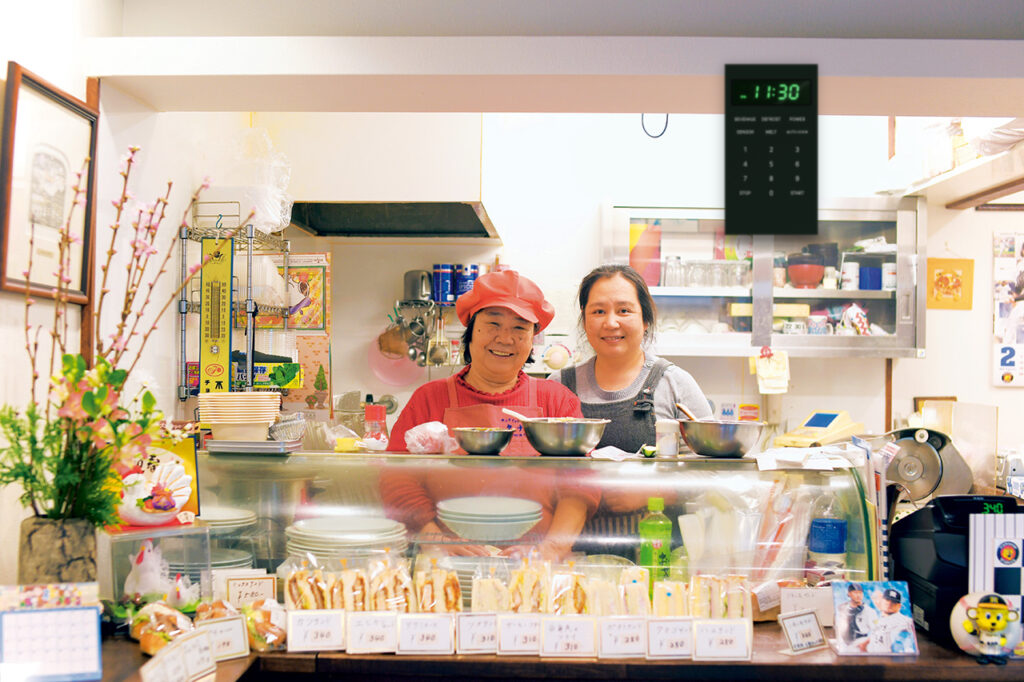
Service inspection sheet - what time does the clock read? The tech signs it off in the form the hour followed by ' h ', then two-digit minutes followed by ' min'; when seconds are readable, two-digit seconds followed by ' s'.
11 h 30 min
